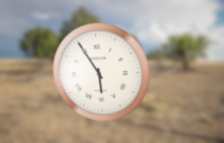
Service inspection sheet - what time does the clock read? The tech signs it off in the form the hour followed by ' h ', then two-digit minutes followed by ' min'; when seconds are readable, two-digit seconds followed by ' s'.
5 h 55 min
